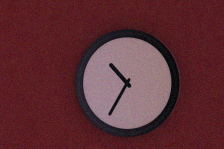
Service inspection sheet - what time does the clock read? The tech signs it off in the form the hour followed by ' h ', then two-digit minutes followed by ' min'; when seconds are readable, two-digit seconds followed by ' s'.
10 h 35 min
